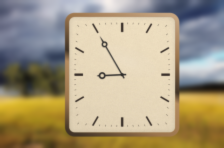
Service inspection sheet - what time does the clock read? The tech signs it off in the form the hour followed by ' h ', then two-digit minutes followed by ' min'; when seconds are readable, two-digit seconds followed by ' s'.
8 h 55 min
